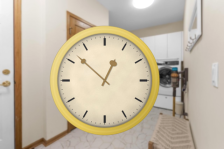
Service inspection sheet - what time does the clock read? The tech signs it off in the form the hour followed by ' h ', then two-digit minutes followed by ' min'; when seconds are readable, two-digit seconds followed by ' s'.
12 h 52 min
